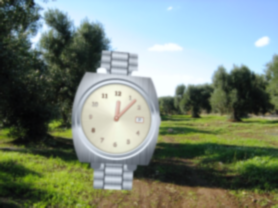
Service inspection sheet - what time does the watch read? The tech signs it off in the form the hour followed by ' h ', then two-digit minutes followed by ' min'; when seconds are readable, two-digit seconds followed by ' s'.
12 h 07 min
